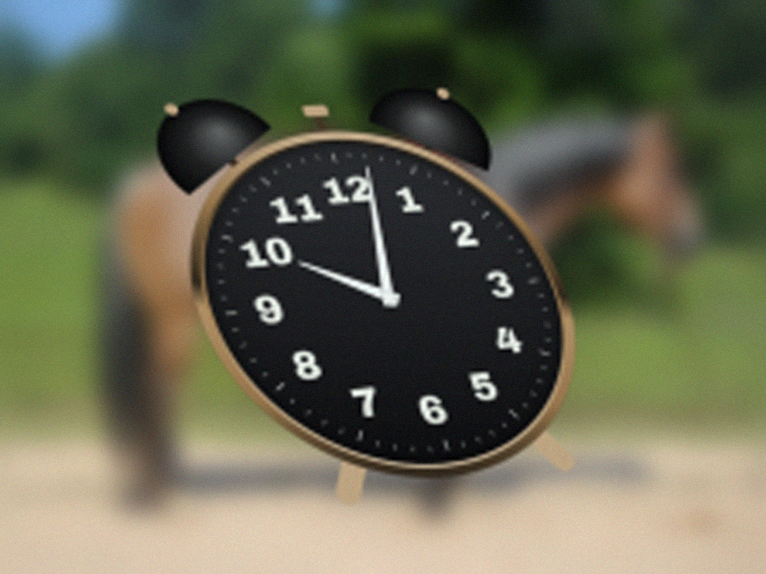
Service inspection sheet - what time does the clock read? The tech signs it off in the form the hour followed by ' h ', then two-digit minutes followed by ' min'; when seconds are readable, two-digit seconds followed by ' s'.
10 h 02 min
